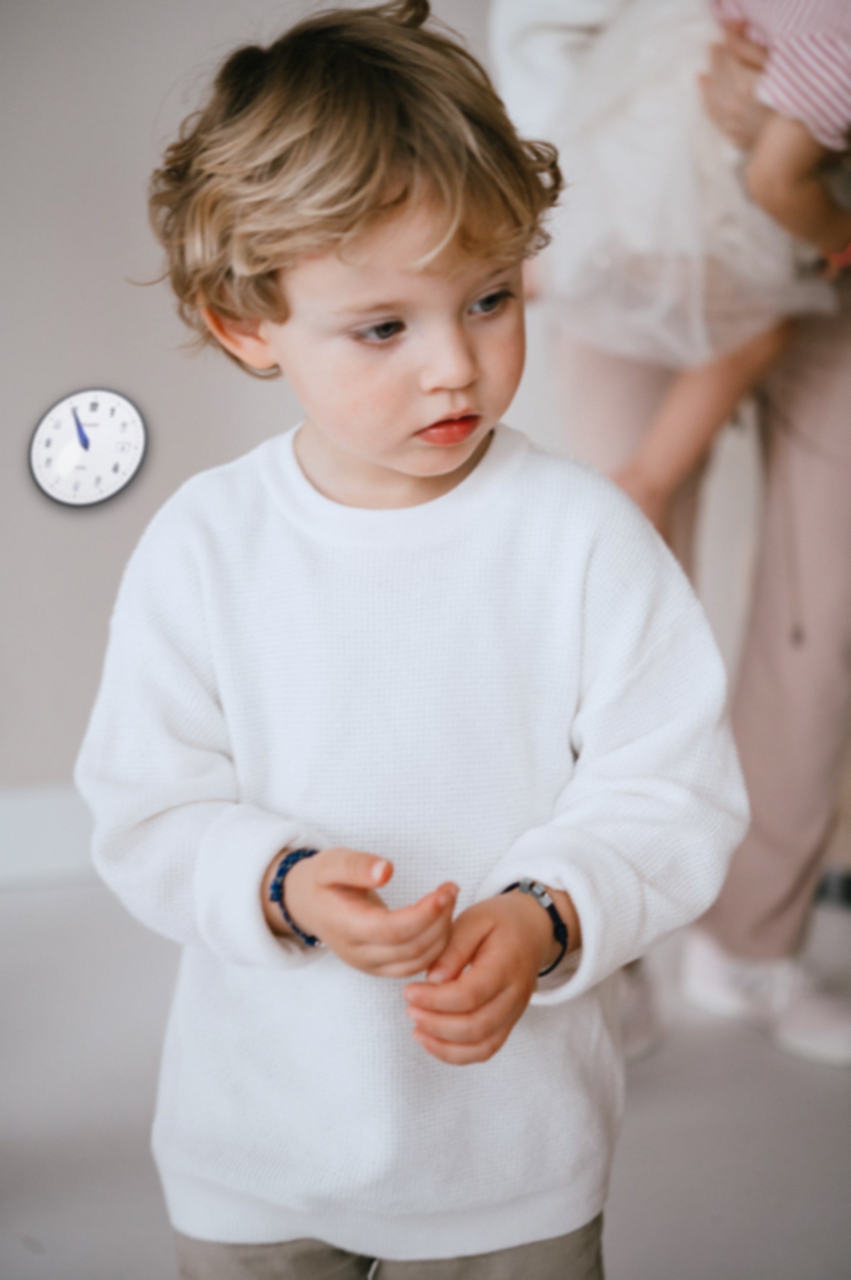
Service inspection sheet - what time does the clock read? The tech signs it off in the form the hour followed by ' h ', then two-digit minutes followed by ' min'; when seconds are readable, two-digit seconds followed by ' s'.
10 h 55 min
